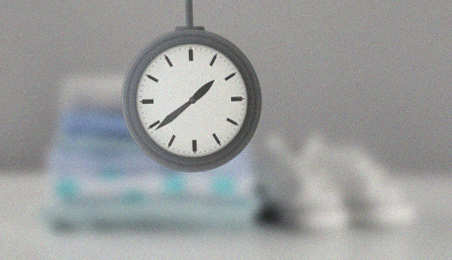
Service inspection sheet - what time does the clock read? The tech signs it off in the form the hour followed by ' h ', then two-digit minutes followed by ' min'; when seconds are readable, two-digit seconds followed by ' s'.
1 h 39 min
